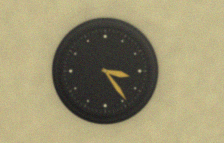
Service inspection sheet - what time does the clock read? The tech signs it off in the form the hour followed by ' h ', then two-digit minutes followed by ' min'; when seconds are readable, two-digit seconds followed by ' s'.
3 h 24 min
